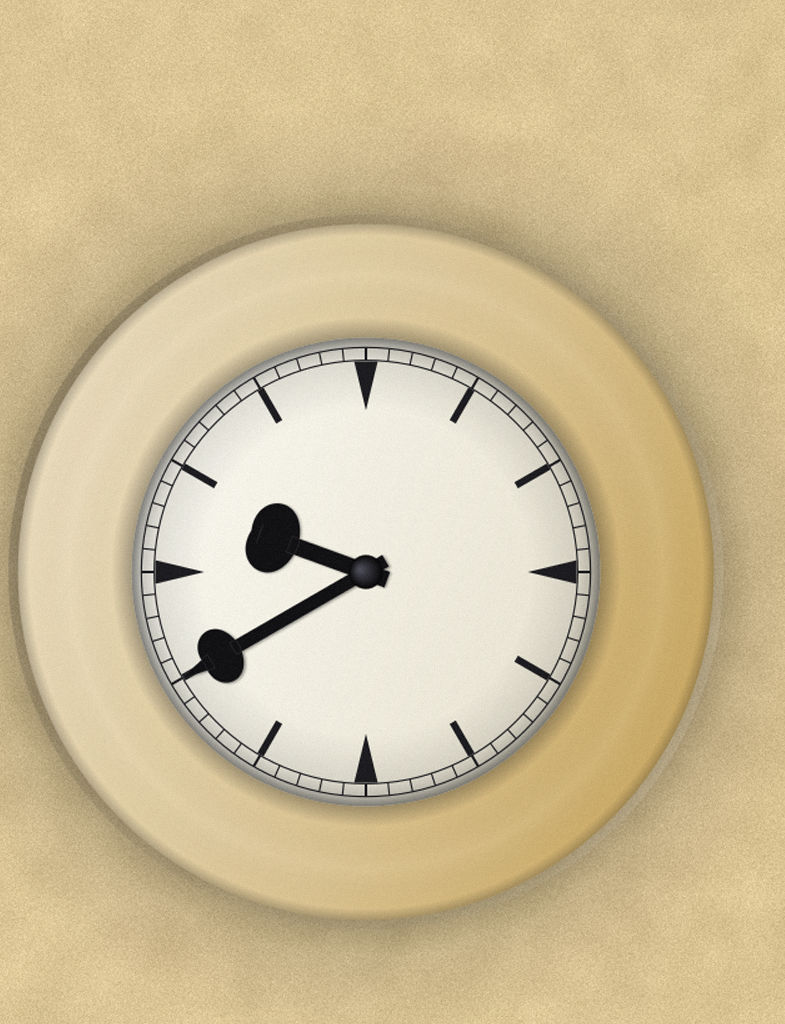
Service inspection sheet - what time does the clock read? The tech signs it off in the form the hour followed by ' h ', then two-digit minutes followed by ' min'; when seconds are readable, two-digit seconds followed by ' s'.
9 h 40 min
